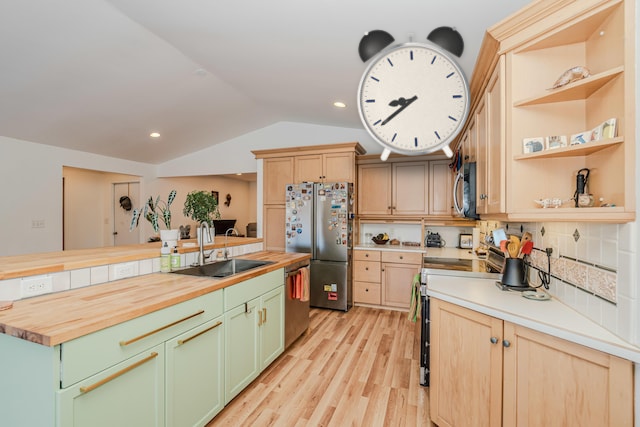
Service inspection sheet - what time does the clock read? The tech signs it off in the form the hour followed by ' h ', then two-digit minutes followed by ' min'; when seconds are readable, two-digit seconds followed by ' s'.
8 h 39 min
